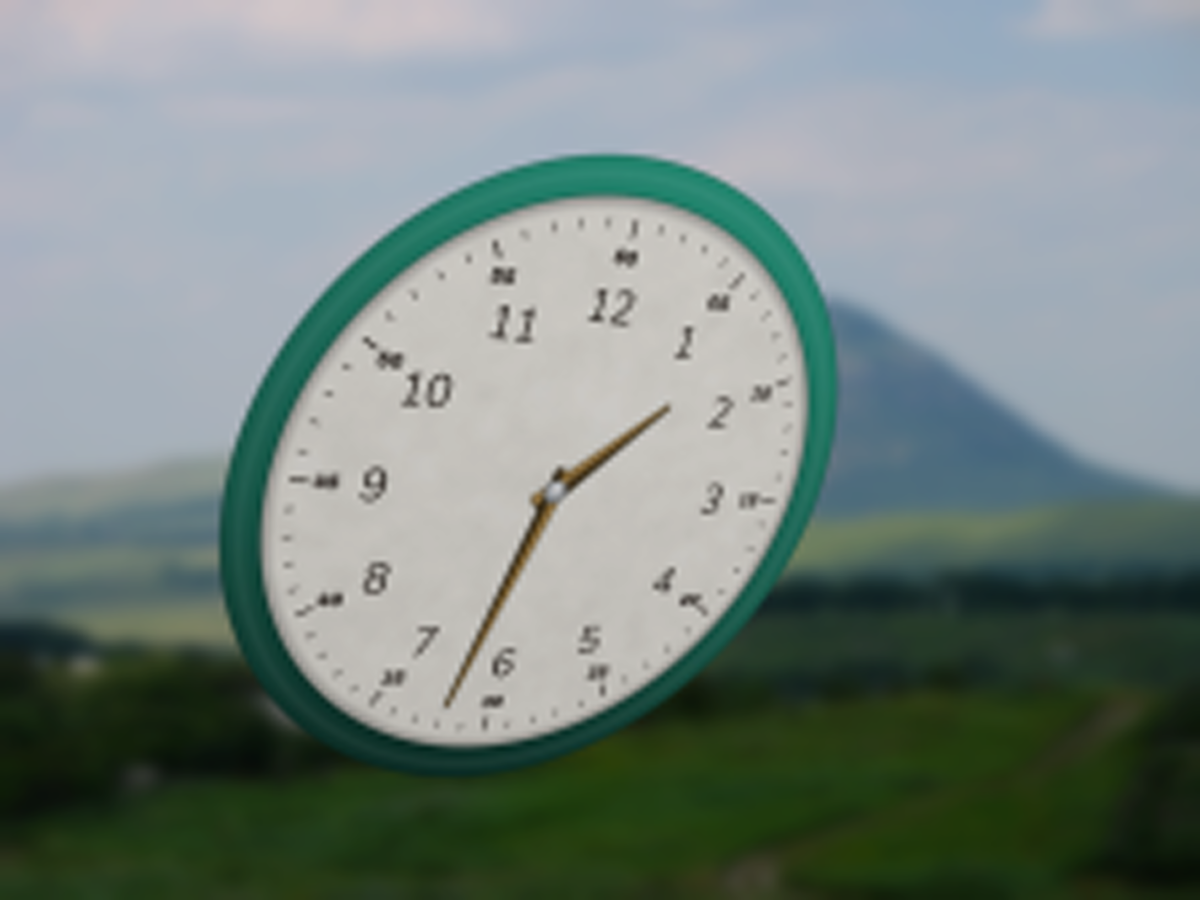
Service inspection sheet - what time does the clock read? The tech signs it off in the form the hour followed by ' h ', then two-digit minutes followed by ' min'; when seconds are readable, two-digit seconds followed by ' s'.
1 h 32 min
